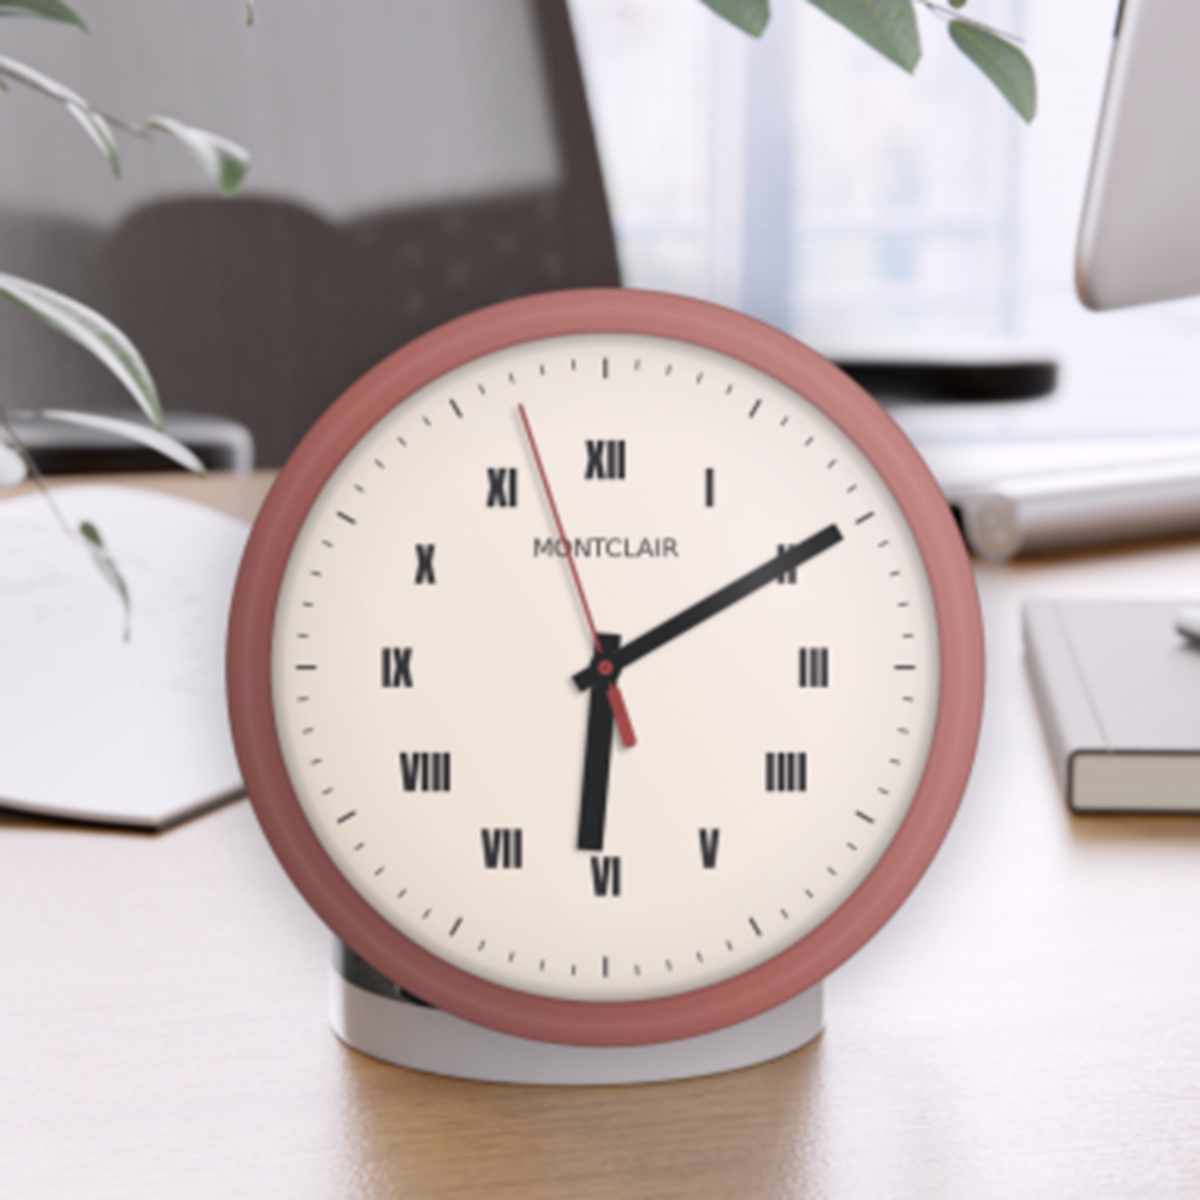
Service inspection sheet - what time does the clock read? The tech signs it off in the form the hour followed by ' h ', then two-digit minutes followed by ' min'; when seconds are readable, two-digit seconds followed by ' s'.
6 h 09 min 57 s
